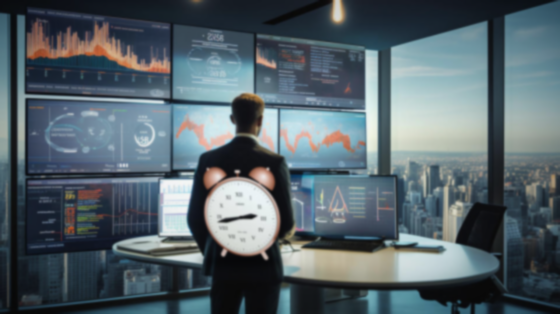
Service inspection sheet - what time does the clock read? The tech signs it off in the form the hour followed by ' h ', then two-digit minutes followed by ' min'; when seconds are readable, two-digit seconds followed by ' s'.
2 h 43 min
